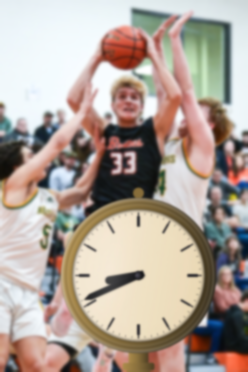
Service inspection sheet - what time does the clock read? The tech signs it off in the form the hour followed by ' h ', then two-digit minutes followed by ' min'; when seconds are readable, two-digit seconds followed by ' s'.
8 h 41 min
